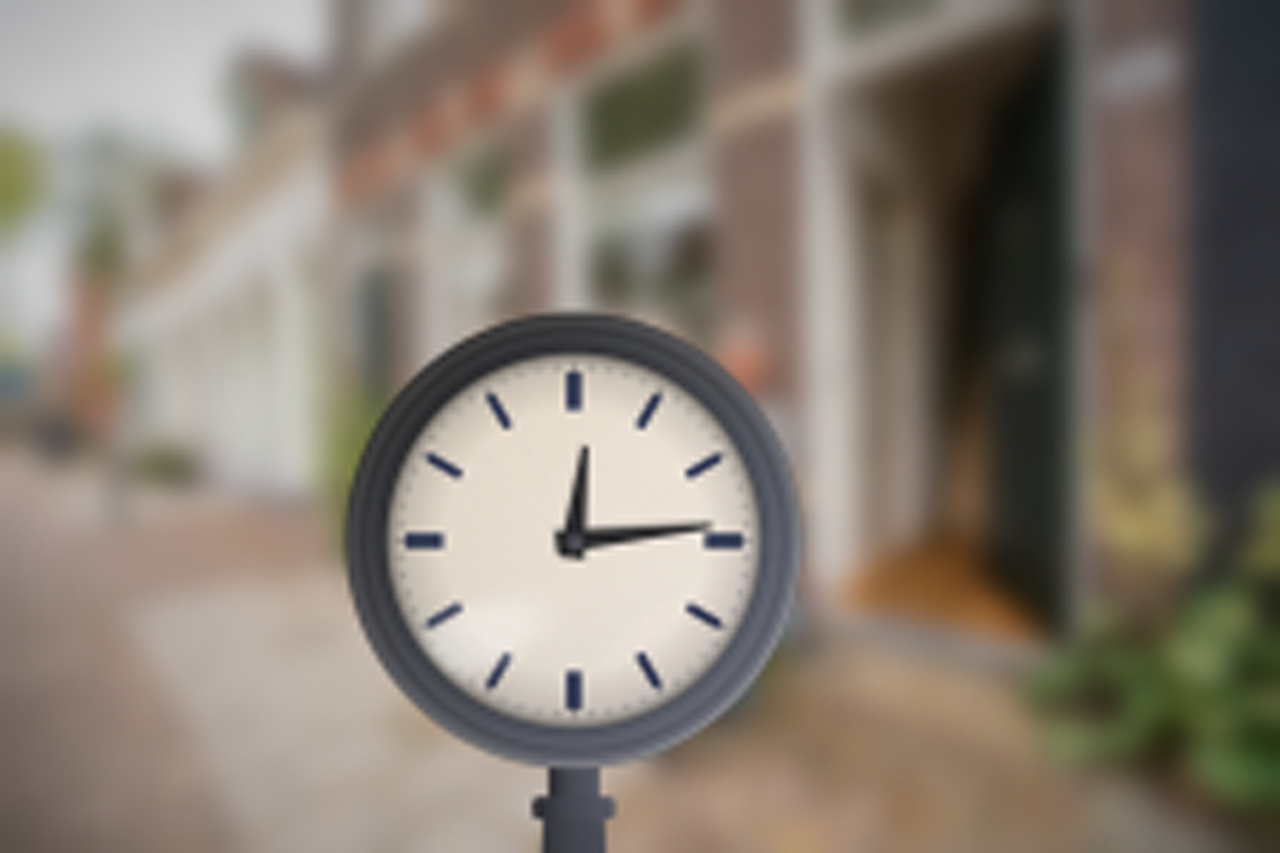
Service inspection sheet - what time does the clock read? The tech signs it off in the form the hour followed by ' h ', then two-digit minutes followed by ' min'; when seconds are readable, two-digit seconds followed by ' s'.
12 h 14 min
